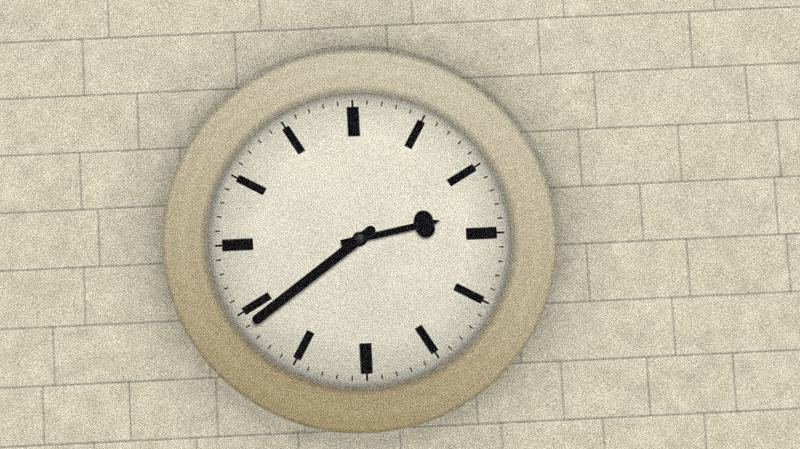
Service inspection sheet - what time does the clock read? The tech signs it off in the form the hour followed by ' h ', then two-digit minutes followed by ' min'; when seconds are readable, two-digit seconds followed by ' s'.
2 h 39 min
